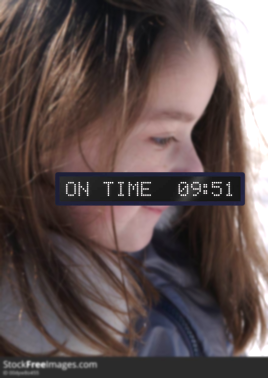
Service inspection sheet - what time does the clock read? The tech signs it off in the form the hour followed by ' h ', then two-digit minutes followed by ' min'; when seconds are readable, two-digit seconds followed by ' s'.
9 h 51 min
